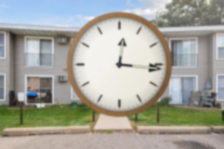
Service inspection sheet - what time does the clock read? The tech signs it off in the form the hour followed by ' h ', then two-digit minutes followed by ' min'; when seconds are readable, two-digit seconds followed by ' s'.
12 h 16 min
